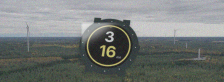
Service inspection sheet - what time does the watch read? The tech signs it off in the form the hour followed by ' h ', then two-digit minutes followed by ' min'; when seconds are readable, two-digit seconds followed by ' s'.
3 h 16 min
